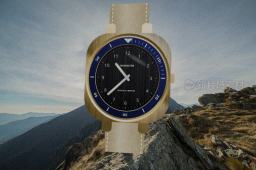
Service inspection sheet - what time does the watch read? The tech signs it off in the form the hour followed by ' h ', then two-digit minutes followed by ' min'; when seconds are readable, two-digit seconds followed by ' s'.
10 h 38 min
